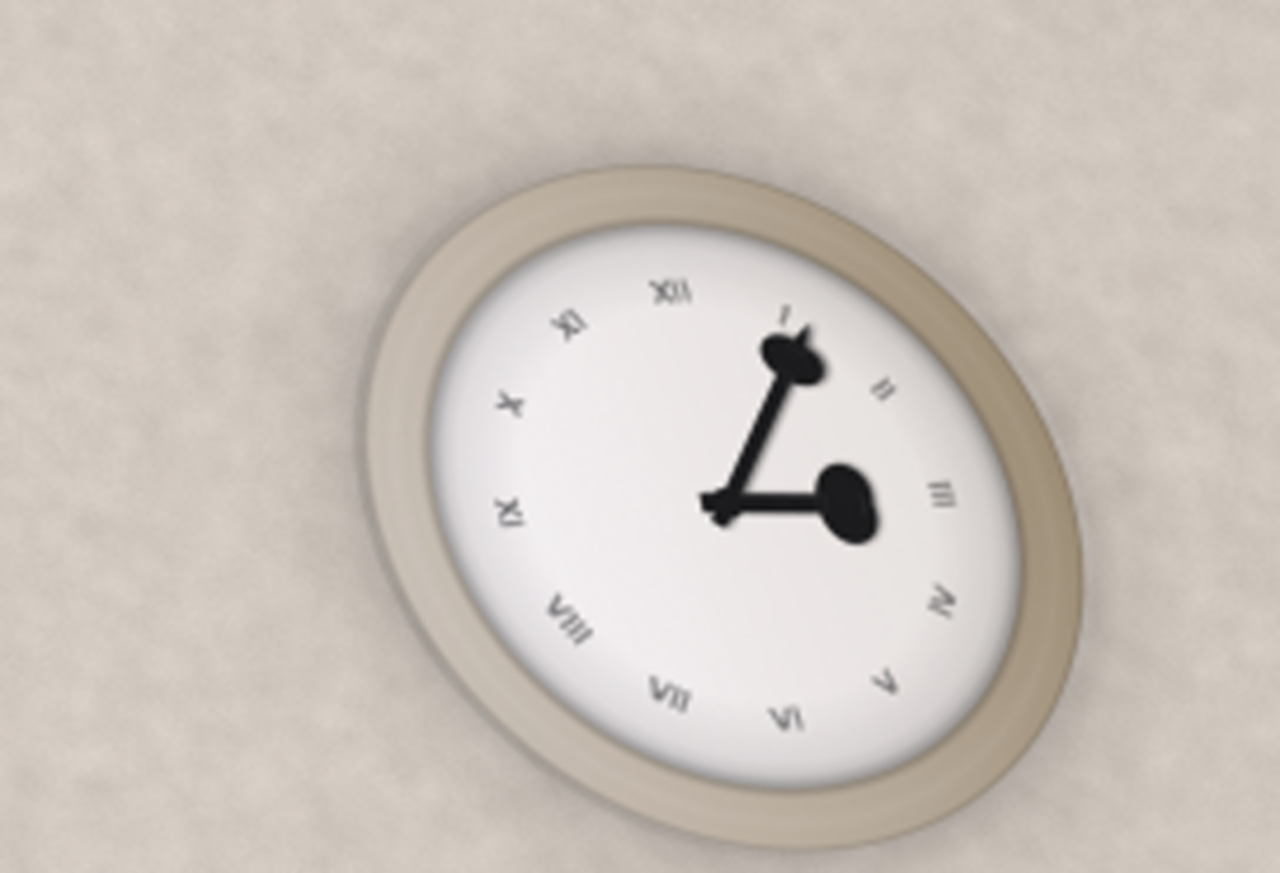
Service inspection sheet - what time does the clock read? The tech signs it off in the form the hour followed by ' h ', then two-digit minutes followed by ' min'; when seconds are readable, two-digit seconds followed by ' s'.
3 h 06 min
